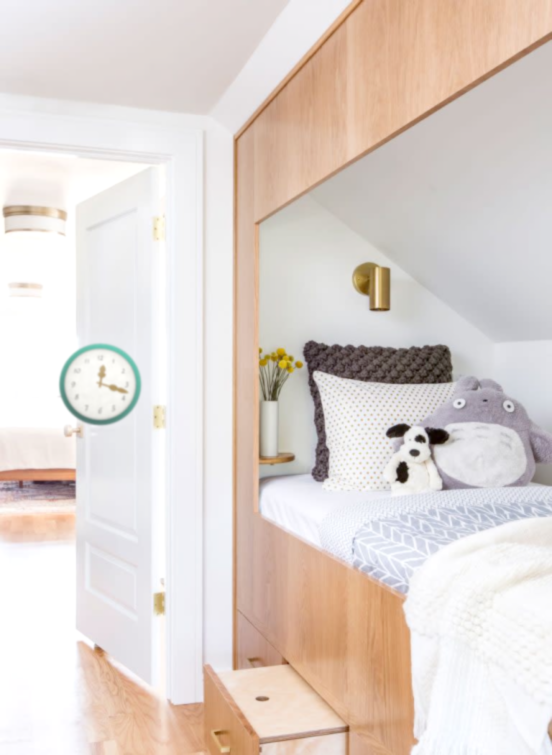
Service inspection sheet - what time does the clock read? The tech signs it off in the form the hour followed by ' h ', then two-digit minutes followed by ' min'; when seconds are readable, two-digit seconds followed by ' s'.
12 h 18 min
